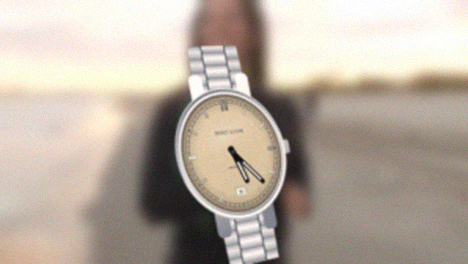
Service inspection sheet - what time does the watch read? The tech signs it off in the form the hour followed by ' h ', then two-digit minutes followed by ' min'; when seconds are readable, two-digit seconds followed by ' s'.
5 h 23 min
